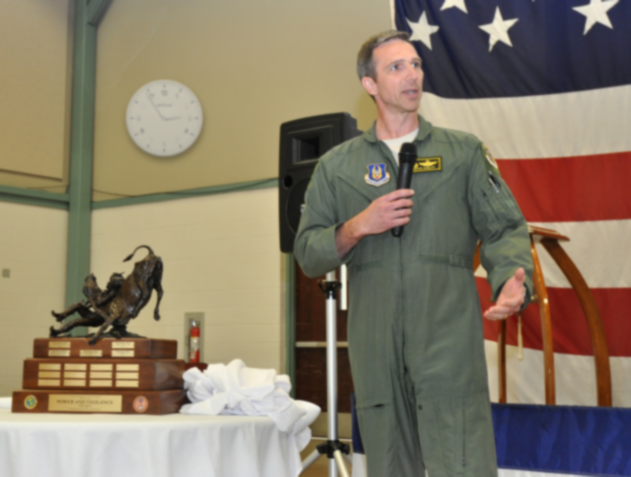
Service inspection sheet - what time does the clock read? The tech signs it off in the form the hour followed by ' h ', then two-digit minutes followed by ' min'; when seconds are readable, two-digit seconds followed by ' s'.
2 h 54 min
